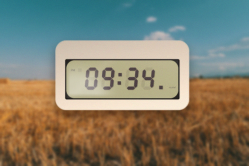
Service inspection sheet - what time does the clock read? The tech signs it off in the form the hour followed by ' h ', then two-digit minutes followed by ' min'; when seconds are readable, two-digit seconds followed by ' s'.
9 h 34 min
